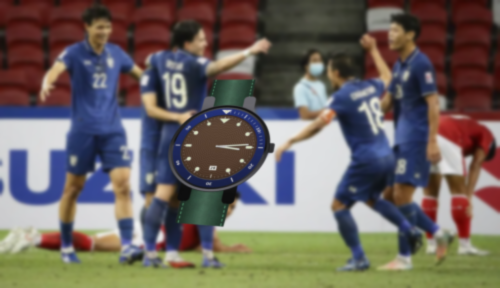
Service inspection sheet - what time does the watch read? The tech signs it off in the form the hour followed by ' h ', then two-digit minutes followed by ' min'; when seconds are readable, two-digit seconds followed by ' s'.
3 h 14 min
